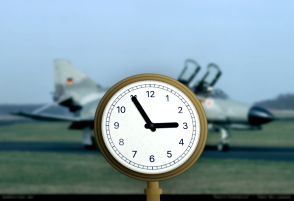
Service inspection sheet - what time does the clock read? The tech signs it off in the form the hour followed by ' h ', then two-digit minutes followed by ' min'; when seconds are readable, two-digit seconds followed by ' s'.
2 h 55 min
